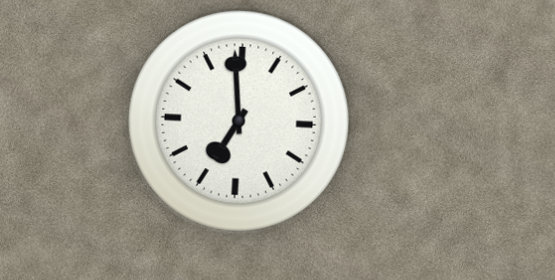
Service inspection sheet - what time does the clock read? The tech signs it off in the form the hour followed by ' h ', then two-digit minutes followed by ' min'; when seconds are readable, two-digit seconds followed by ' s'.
6 h 59 min
